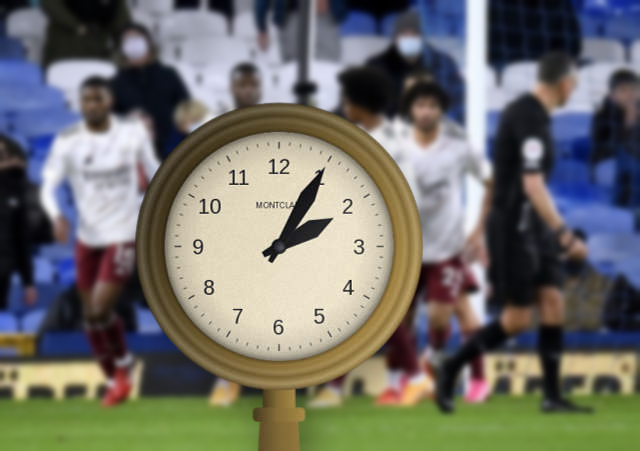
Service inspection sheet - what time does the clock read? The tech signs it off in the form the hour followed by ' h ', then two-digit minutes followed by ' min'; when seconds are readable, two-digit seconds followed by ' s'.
2 h 05 min
